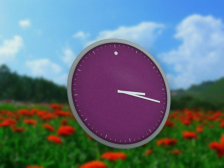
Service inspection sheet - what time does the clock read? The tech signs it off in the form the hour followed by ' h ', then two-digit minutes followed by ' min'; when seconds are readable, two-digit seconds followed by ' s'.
3 h 18 min
